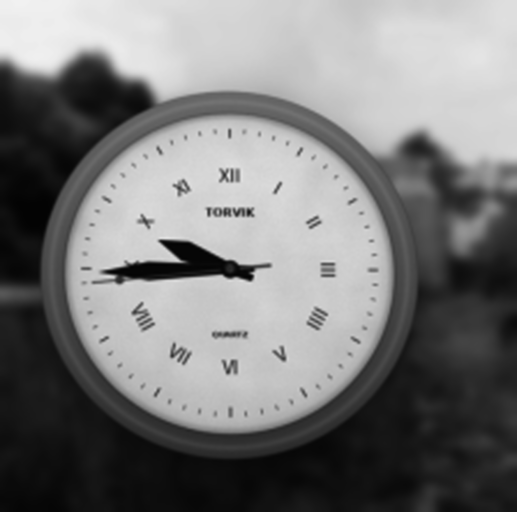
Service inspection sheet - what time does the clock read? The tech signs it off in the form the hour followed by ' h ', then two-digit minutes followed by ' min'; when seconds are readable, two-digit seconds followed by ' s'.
9 h 44 min 44 s
